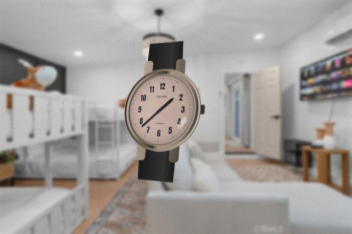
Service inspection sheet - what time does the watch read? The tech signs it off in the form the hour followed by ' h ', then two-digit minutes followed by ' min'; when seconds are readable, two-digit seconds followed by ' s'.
1 h 38 min
